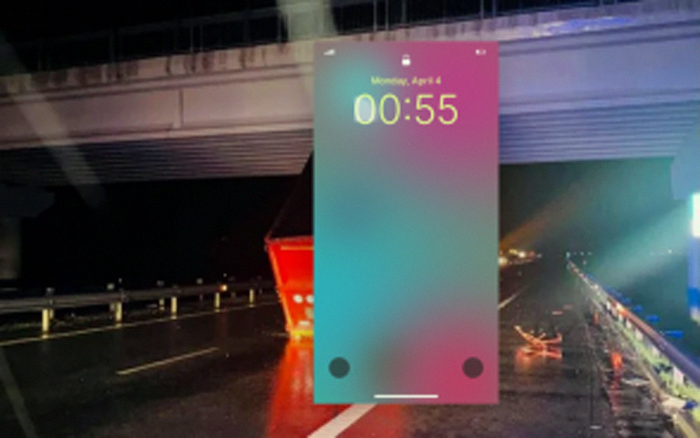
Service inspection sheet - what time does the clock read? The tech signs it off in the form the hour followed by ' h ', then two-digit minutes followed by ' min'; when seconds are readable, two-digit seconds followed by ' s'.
0 h 55 min
